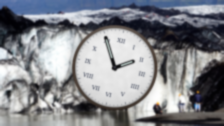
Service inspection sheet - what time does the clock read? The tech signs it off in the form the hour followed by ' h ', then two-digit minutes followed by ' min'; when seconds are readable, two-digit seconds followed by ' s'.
1 h 55 min
